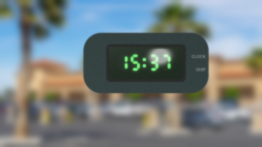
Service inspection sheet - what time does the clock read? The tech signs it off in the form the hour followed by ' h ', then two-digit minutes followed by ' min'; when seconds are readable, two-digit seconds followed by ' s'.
15 h 37 min
